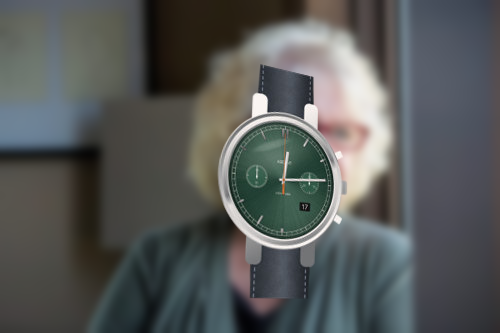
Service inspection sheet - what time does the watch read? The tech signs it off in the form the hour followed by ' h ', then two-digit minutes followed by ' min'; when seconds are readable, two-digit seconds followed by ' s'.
12 h 14 min
